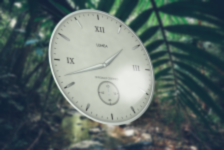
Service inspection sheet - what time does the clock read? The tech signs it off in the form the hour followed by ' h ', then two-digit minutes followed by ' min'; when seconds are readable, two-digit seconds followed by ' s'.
1 h 42 min
